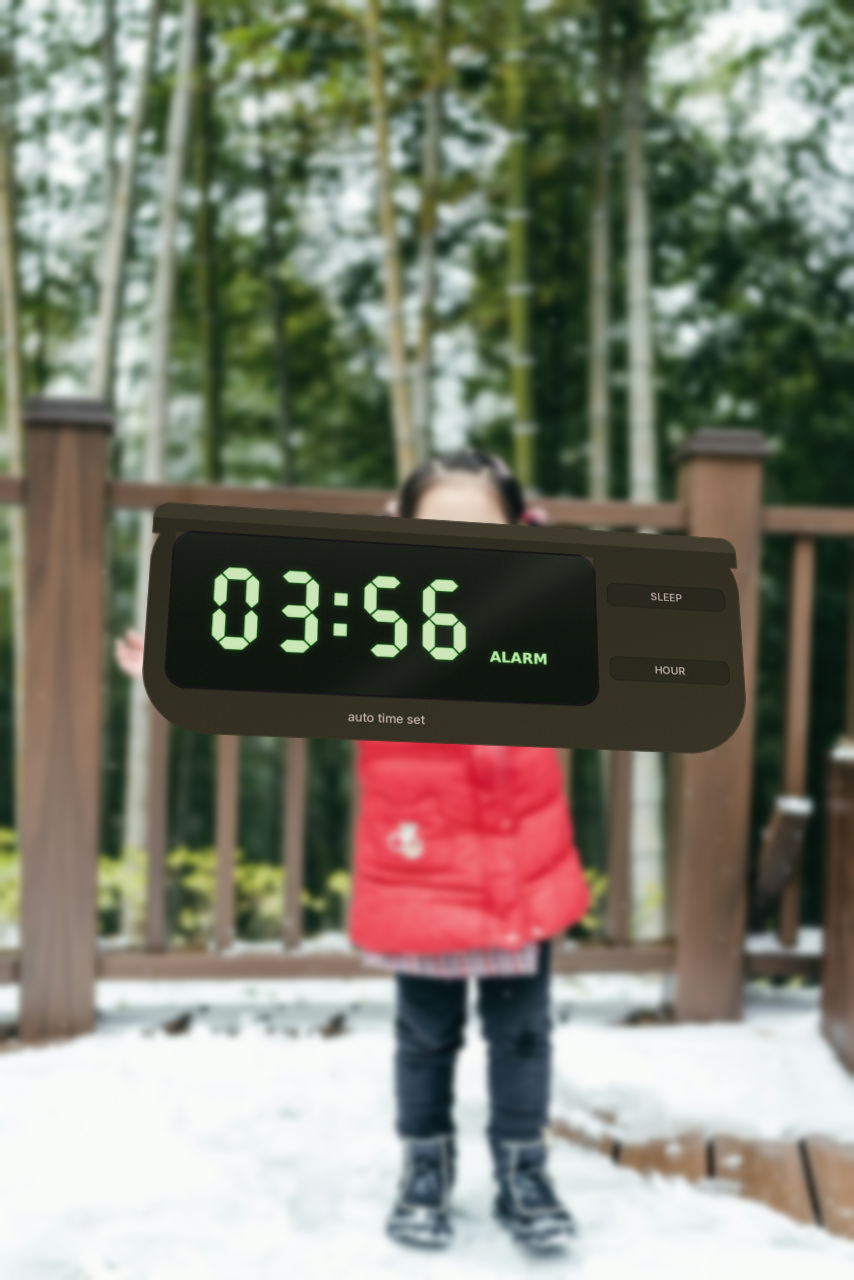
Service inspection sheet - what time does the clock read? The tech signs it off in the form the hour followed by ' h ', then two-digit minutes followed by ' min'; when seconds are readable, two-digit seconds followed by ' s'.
3 h 56 min
